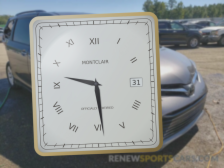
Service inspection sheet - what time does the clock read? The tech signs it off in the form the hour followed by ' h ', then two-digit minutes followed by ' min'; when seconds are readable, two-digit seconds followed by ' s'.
9 h 29 min
